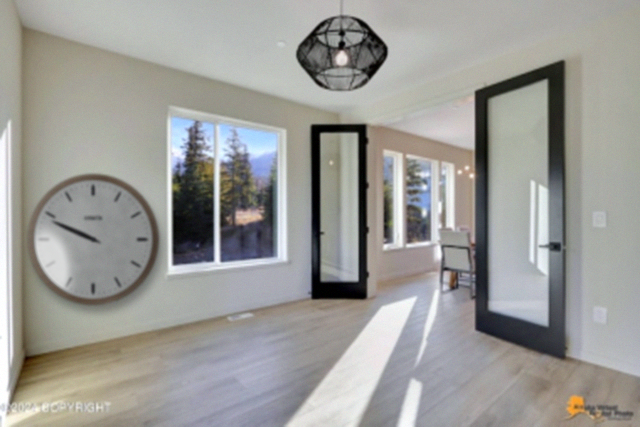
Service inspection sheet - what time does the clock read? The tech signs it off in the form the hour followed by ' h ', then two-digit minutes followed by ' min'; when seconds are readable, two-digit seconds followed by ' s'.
9 h 49 min
